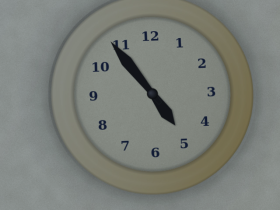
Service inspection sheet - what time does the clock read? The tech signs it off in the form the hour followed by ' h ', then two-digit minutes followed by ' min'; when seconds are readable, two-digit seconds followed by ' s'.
4 h 54 min
